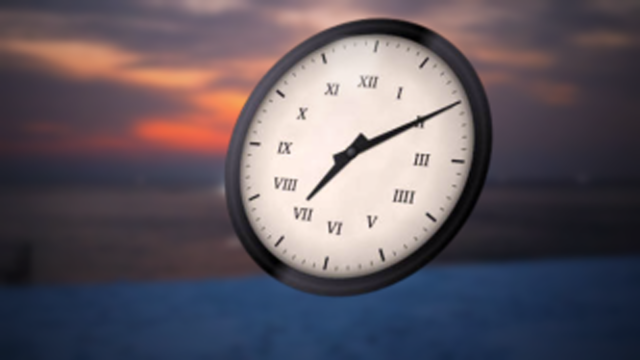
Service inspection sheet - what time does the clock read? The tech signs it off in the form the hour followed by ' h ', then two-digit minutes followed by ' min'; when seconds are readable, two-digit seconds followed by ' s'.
7 h 10 min
